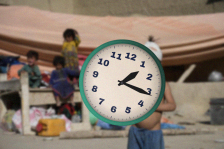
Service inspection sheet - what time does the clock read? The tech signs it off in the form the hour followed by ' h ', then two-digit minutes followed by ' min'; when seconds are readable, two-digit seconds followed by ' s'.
1 h 16 min
